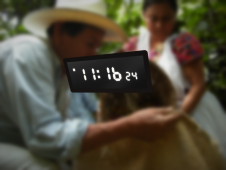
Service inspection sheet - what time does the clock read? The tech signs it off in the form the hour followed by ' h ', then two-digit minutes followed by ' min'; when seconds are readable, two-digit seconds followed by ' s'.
11 h 16 min 24 s
